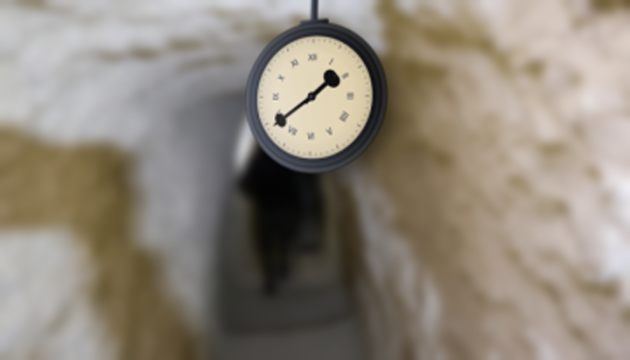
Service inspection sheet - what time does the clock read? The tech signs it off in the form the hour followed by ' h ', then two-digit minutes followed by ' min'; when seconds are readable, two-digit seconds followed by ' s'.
1 h 39 min
